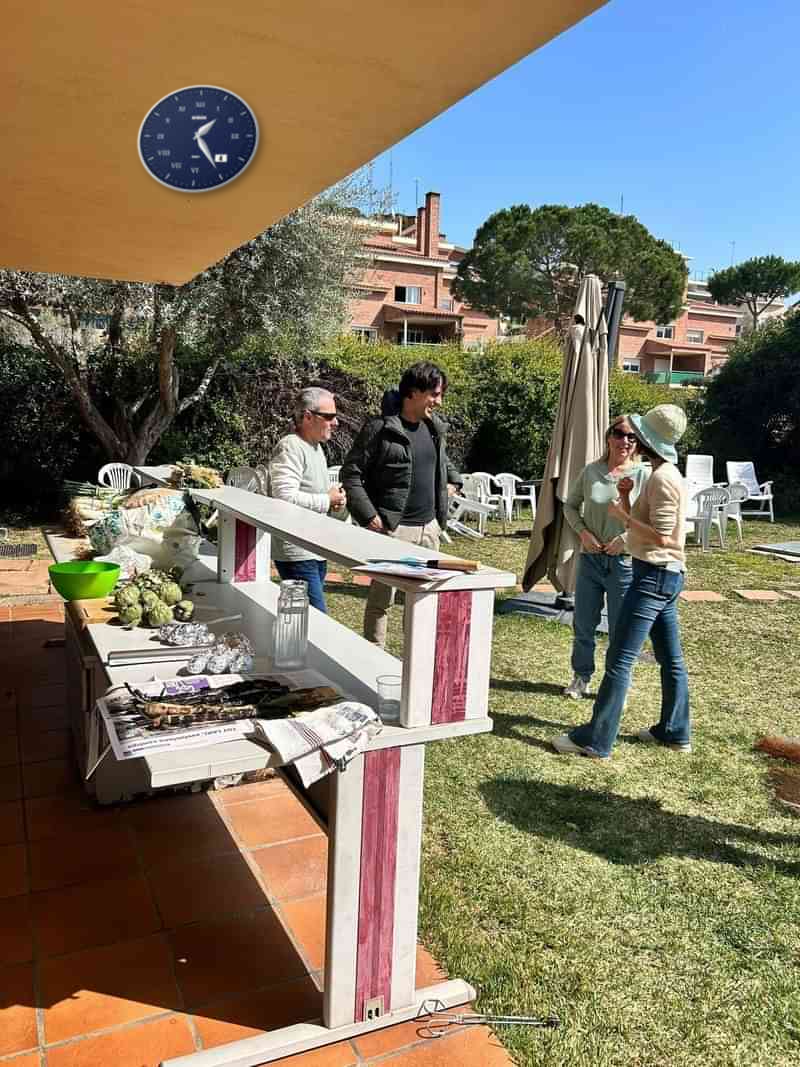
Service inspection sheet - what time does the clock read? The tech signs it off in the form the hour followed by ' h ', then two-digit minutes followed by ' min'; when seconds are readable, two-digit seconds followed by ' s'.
1 h 25 min
